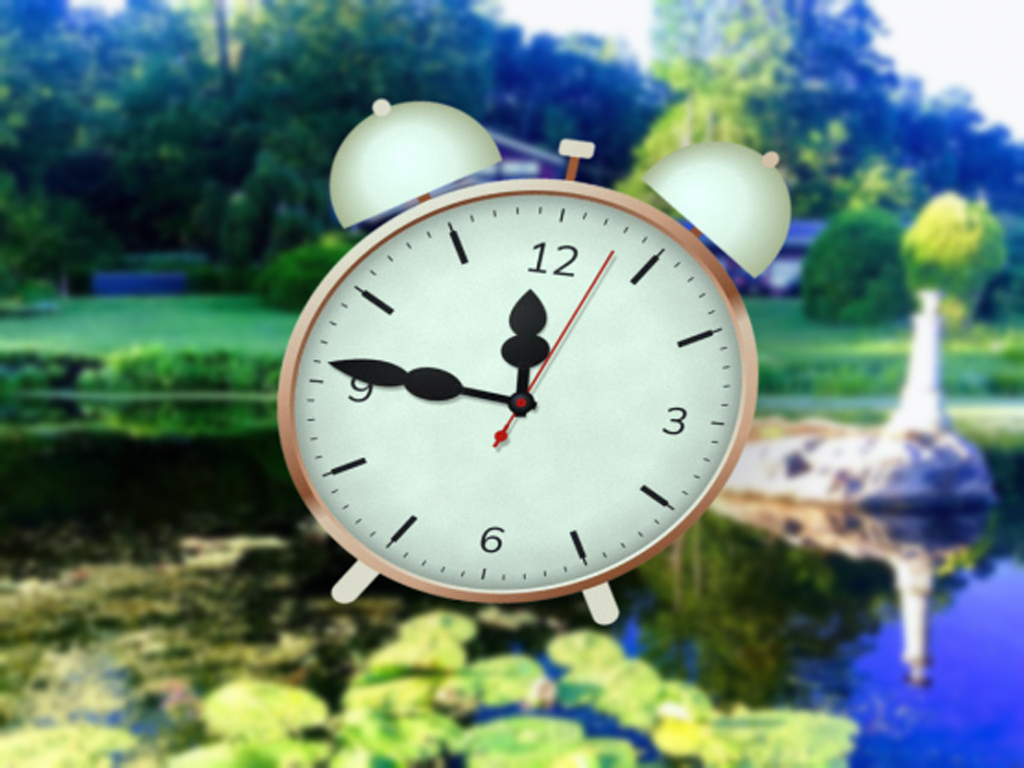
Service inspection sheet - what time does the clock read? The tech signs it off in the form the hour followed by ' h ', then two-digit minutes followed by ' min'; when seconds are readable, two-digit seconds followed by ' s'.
11 h 46 min 03 s
